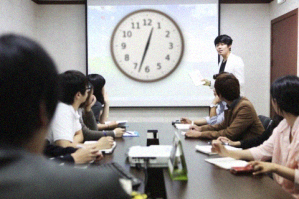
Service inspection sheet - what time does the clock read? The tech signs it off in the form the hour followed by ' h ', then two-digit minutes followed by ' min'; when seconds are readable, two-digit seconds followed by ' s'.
12 h 33 min
